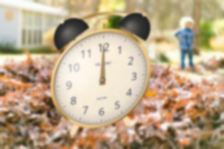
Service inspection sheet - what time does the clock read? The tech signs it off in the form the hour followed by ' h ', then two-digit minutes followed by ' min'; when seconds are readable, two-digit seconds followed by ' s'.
12 h 00 min
